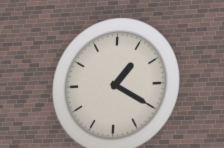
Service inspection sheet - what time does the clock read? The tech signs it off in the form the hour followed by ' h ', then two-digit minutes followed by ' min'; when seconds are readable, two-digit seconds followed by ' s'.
1 h 20 min
